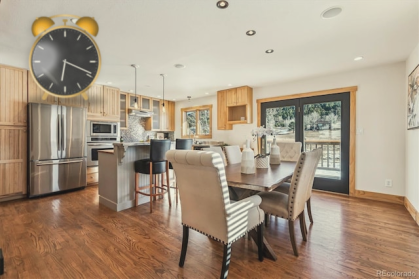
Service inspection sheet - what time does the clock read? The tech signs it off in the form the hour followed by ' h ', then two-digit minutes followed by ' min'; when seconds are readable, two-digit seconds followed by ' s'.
6 h 19 min
